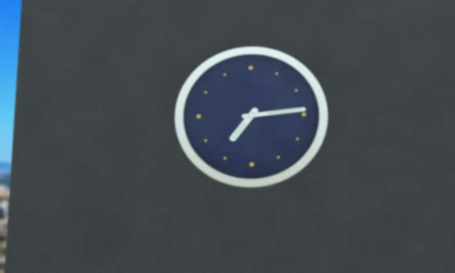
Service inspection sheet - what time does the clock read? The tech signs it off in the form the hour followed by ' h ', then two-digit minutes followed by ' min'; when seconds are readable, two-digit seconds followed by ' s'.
7 h 14 min
